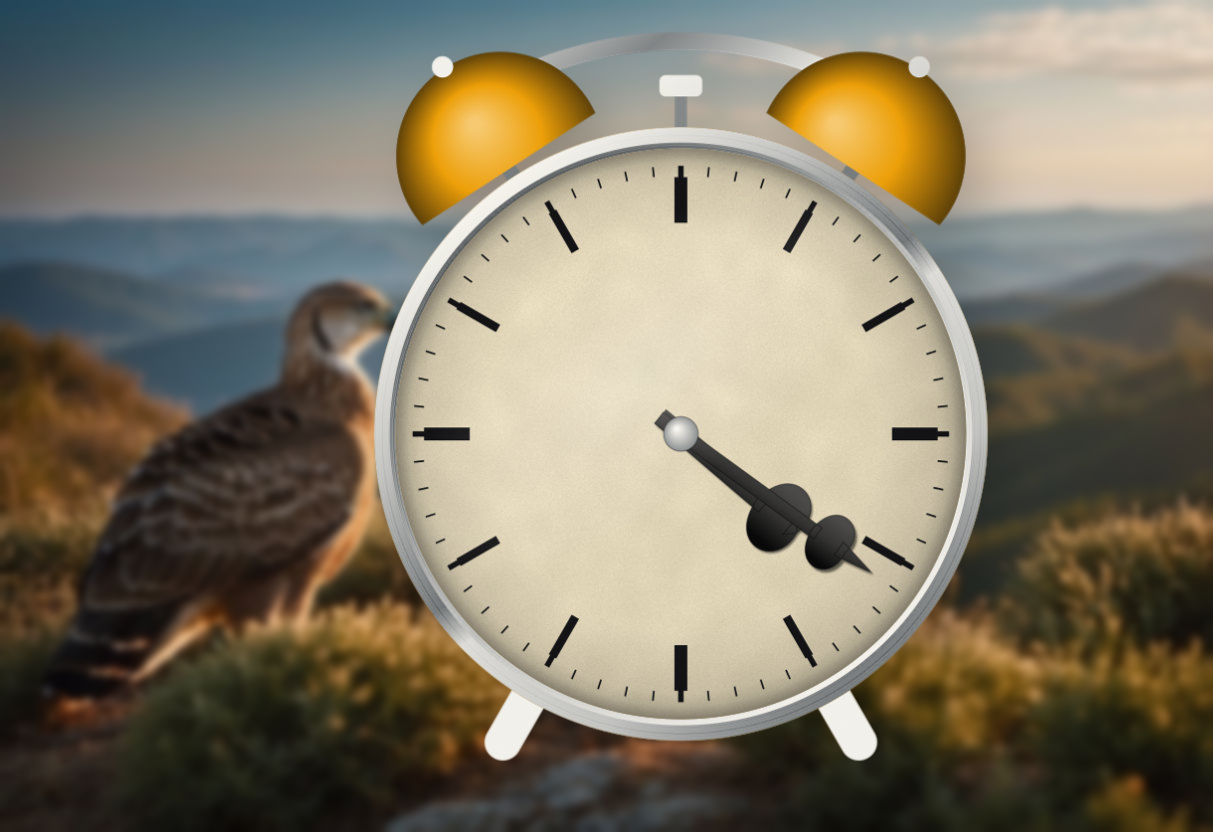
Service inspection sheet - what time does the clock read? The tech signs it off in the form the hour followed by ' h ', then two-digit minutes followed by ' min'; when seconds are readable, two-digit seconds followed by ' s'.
4 h 21 min
